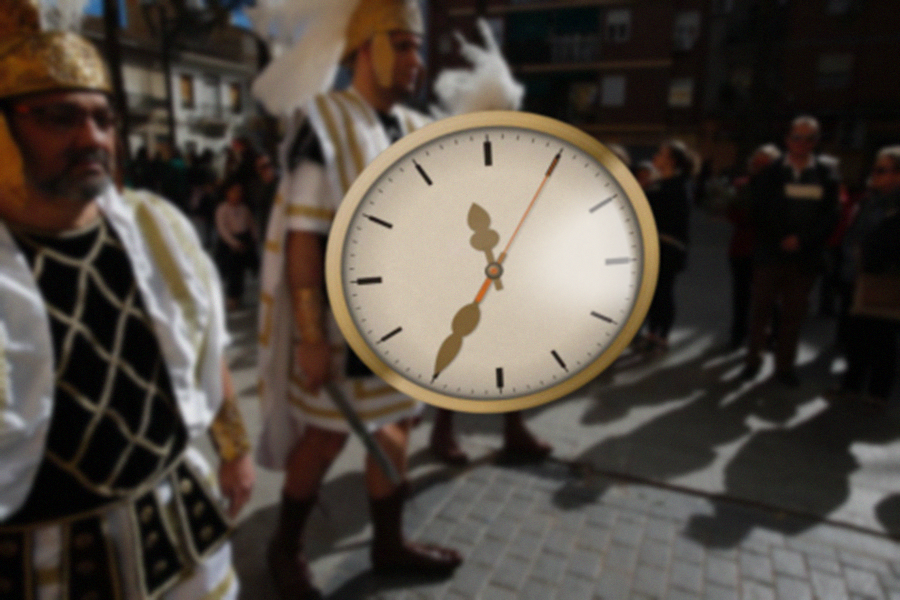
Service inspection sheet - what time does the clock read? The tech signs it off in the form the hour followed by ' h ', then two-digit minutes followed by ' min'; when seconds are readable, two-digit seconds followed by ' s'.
11 h 35 min 05 s
